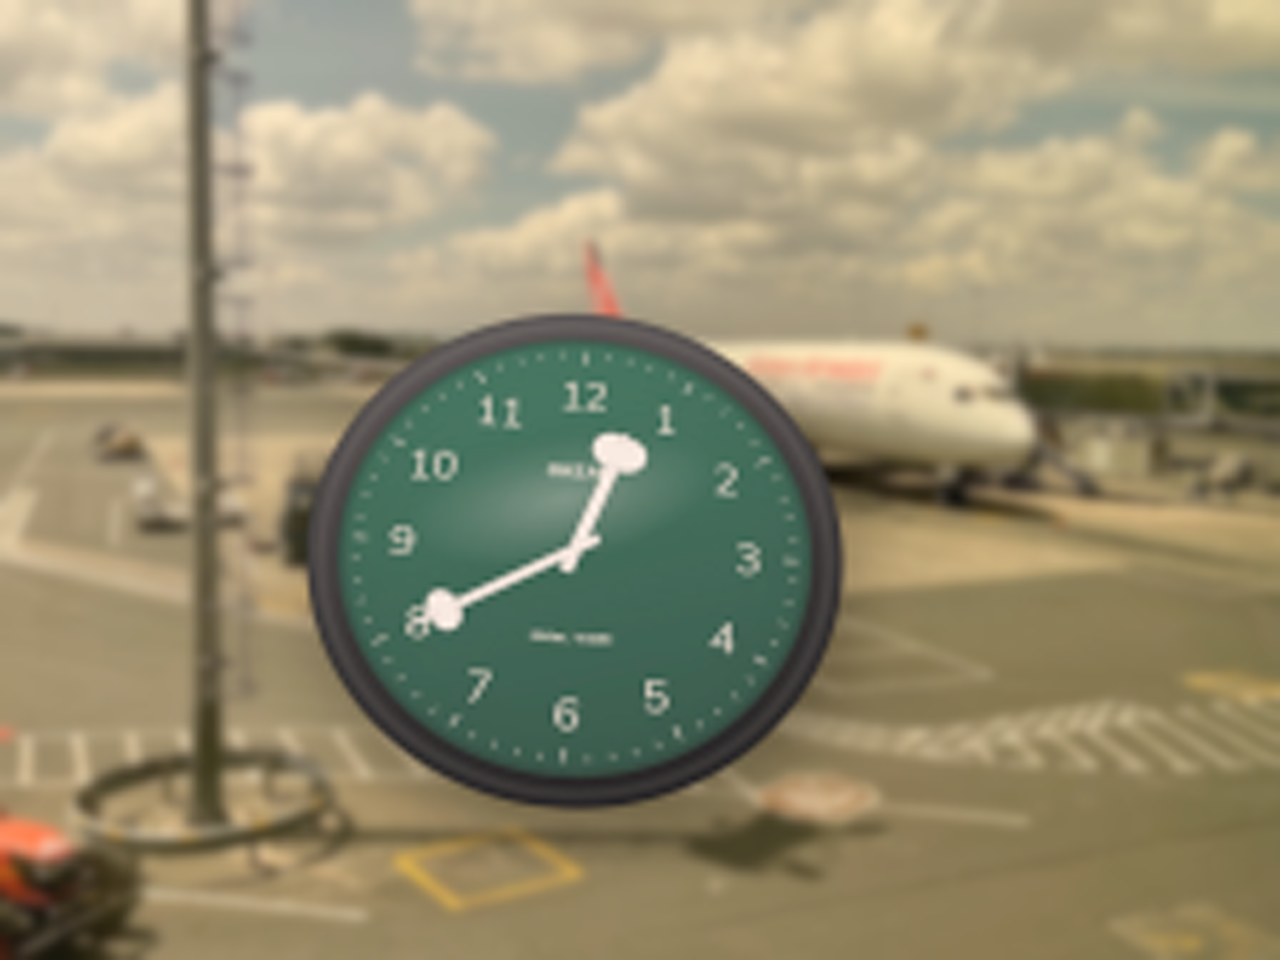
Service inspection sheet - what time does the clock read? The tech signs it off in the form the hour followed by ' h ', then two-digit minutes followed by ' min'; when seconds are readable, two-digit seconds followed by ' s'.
12 h 40 min
